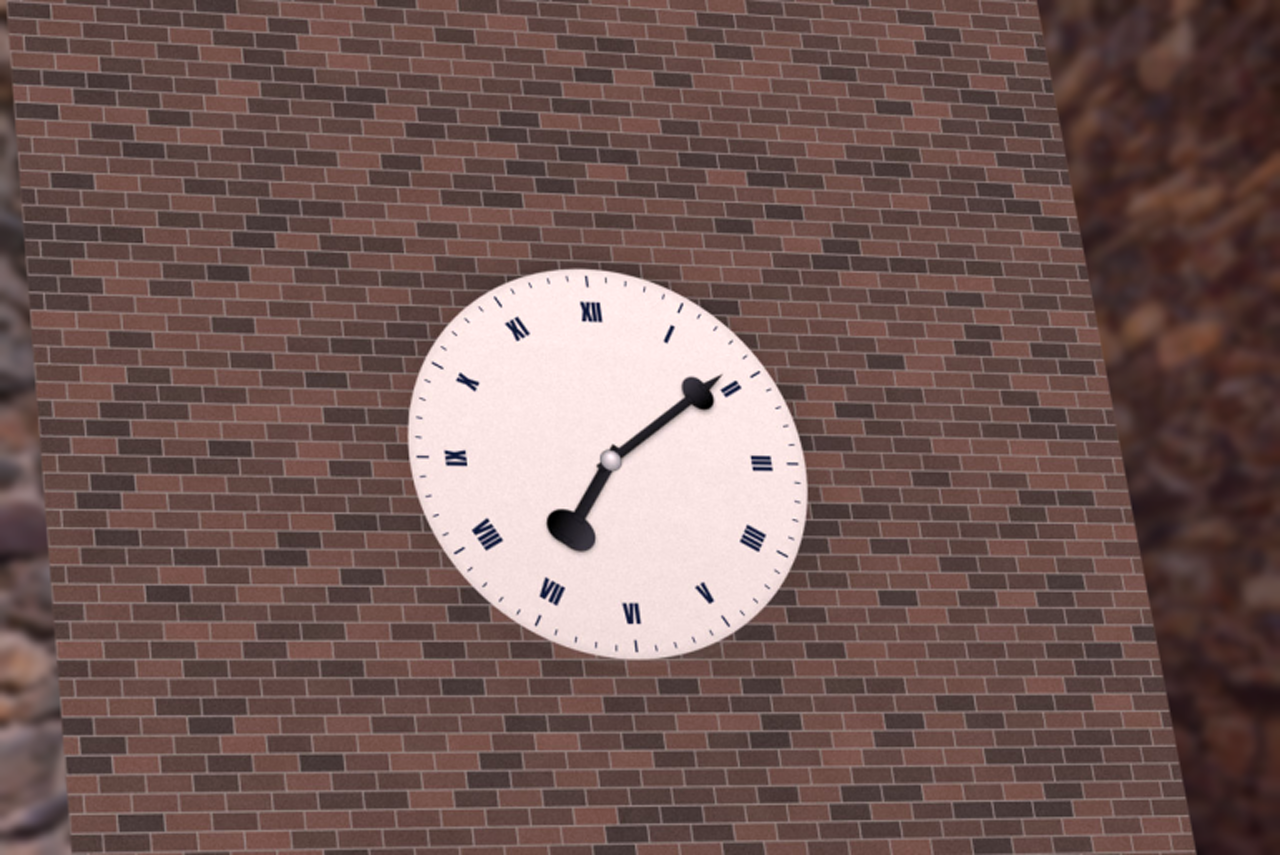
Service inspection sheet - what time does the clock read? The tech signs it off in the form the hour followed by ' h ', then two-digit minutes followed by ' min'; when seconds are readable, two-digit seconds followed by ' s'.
7 h 09 min
